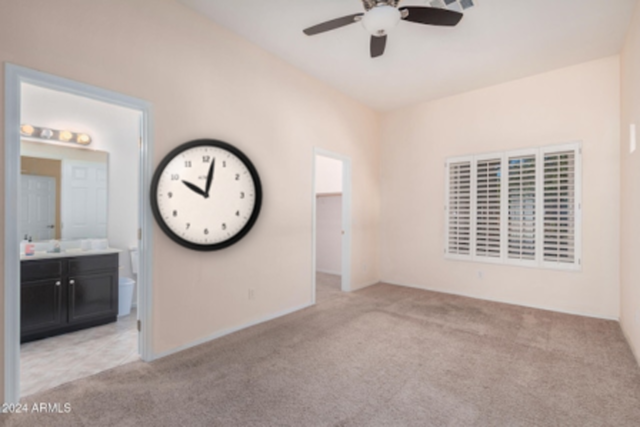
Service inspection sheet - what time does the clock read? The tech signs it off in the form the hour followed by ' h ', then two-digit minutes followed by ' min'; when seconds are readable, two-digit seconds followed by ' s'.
10 h 02 min
